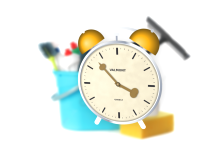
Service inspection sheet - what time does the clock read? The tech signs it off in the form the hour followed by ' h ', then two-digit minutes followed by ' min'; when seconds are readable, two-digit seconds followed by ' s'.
3 h 53 min
